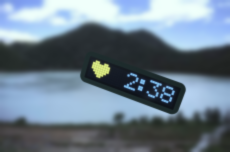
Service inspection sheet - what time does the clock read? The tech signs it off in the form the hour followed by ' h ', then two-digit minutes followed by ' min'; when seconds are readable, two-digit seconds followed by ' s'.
2 h 38 min
